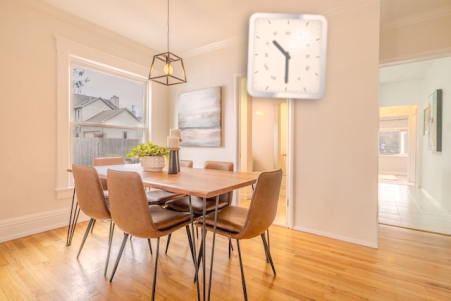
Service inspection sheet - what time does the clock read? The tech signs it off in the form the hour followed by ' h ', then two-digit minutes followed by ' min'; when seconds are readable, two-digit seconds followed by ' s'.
10 h 30 min
